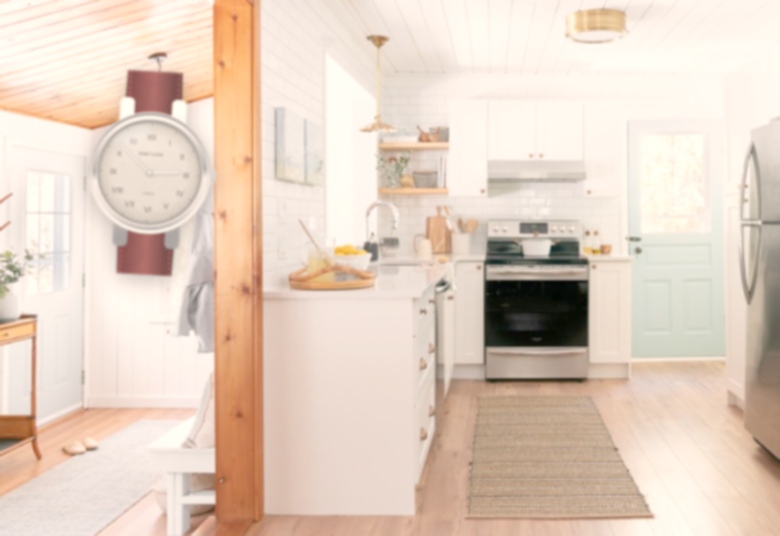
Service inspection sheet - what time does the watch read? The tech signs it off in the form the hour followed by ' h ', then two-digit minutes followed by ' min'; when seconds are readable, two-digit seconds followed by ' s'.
2 h 52 min
